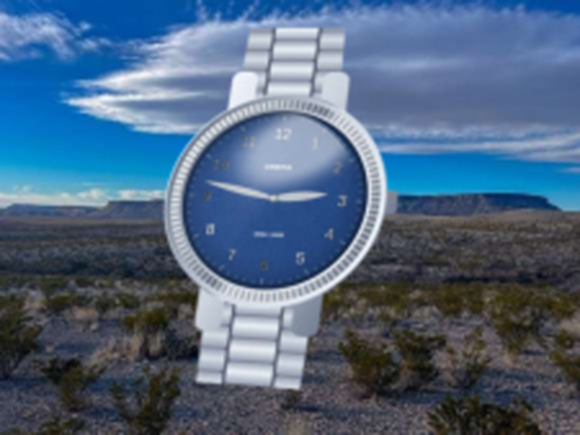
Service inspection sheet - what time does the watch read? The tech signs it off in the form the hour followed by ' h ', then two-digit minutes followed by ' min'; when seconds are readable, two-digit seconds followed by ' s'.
2 h 47 min
